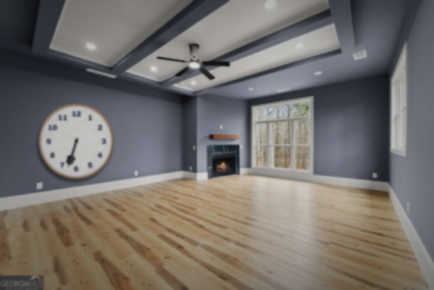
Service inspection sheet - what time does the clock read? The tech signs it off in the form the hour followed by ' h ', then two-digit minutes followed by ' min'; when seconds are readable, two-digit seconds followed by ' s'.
6 h 33 min
